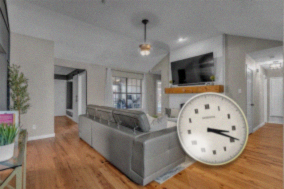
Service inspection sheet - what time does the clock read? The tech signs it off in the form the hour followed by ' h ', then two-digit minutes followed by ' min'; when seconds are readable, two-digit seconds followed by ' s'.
3 h 19 min
